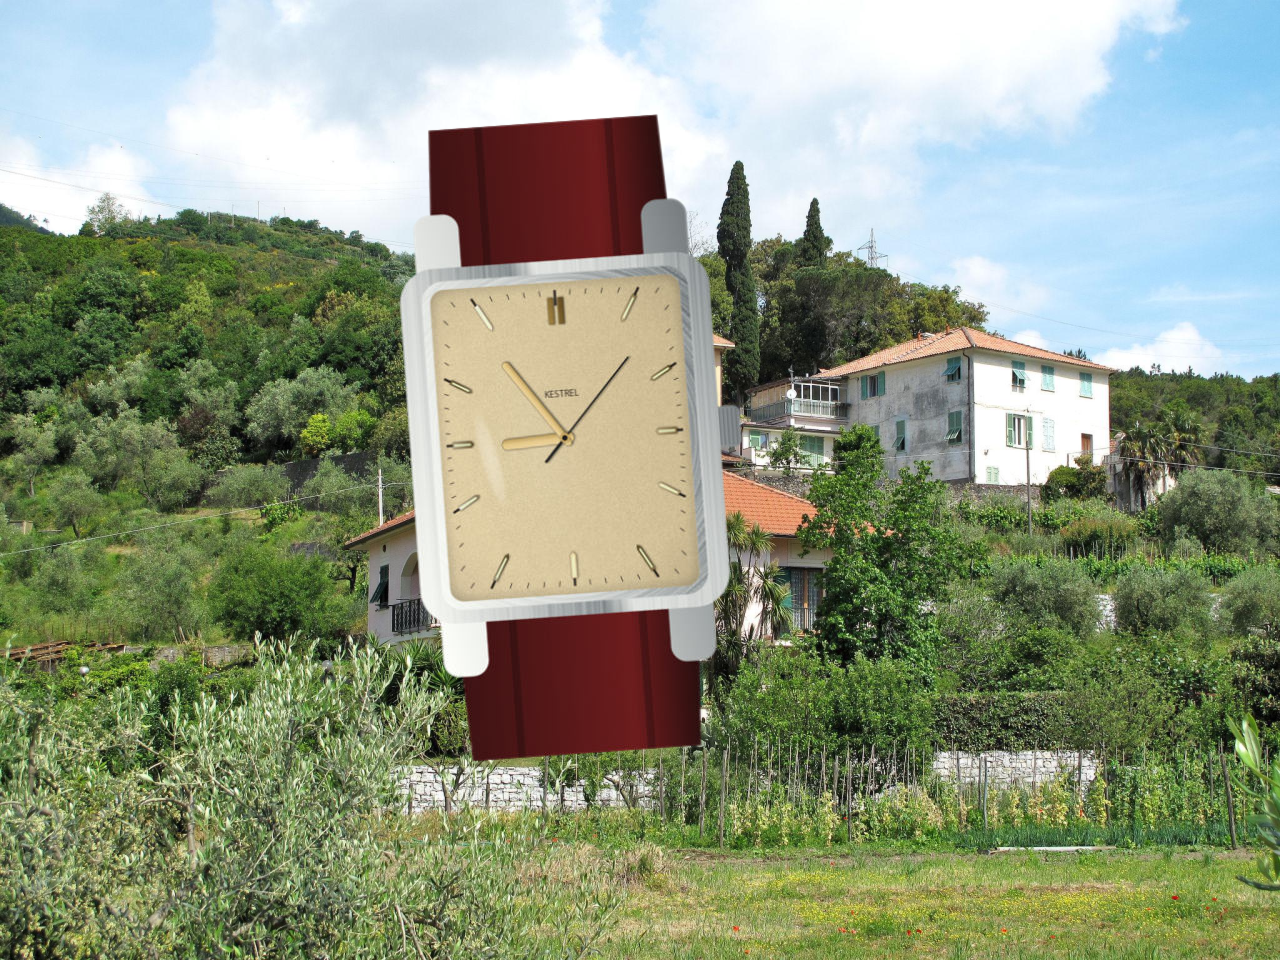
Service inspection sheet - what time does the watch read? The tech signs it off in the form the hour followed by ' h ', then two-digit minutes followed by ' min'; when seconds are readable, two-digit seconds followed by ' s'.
8 h 54 min 07 s
